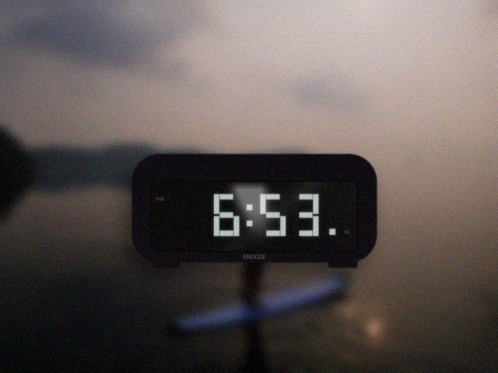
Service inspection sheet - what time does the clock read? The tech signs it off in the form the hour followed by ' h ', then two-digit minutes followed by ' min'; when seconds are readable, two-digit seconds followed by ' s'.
6 h 53 min
